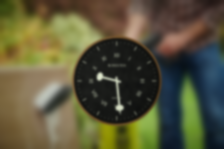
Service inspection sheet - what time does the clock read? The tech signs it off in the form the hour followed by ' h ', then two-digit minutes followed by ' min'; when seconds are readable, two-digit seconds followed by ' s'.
9 h 29 min
